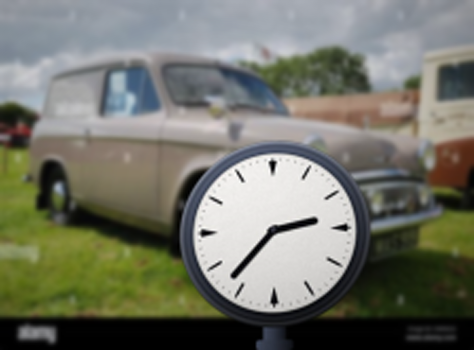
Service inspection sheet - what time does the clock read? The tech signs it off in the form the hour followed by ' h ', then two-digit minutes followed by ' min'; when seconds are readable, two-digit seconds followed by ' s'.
2 h 37 min
